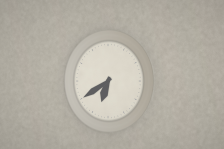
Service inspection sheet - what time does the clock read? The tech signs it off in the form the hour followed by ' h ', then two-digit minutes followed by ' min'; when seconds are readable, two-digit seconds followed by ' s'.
6 h 40 min
